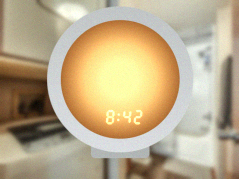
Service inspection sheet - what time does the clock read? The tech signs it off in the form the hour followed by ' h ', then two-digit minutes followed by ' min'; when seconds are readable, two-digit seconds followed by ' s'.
8 h 42 min
